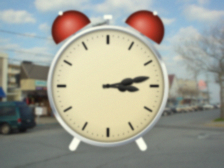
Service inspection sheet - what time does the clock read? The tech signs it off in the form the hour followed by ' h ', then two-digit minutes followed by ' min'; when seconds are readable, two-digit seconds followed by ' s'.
3 h 13 min
